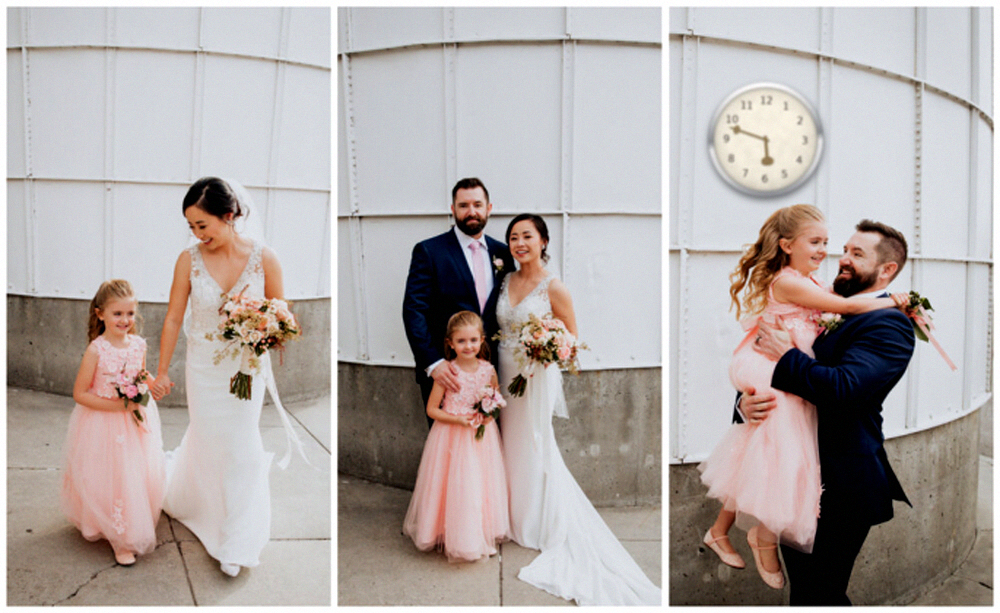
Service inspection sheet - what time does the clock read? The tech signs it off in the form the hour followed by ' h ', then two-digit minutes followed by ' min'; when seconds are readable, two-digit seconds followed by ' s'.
5 h 48 min
